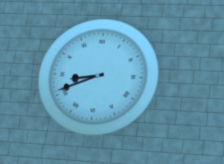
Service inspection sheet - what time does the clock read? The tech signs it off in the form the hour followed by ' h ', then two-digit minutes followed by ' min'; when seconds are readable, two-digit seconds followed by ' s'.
8 h 41 min
